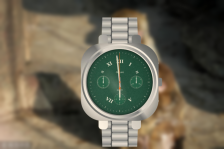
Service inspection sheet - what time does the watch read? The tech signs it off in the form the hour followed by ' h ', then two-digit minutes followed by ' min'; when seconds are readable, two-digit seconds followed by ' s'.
5 h 59 min
